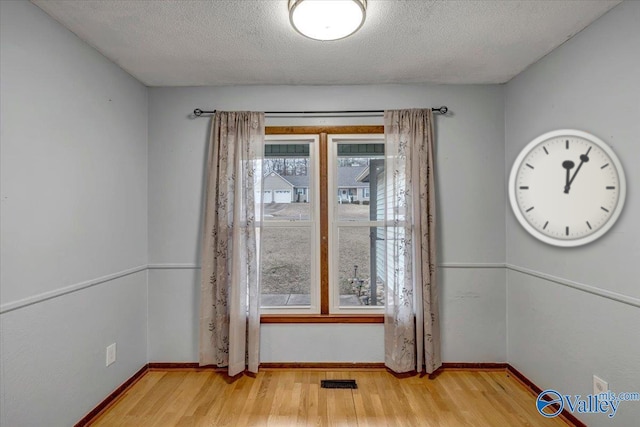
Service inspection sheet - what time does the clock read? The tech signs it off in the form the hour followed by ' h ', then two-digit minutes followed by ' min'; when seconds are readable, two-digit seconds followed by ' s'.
12 h 05 min
